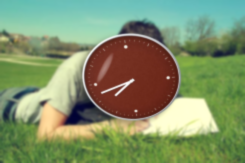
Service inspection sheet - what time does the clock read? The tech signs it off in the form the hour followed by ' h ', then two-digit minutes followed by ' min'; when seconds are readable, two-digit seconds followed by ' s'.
7 h 42 min
